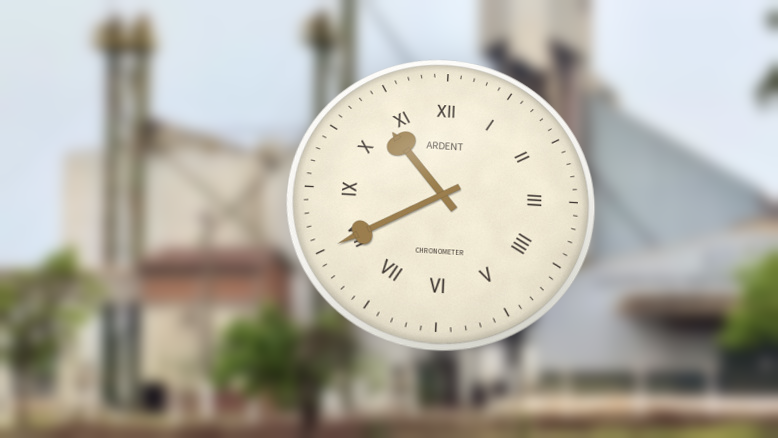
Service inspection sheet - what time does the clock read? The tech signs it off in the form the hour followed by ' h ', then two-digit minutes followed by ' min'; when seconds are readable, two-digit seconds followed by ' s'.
10 h 40 min
